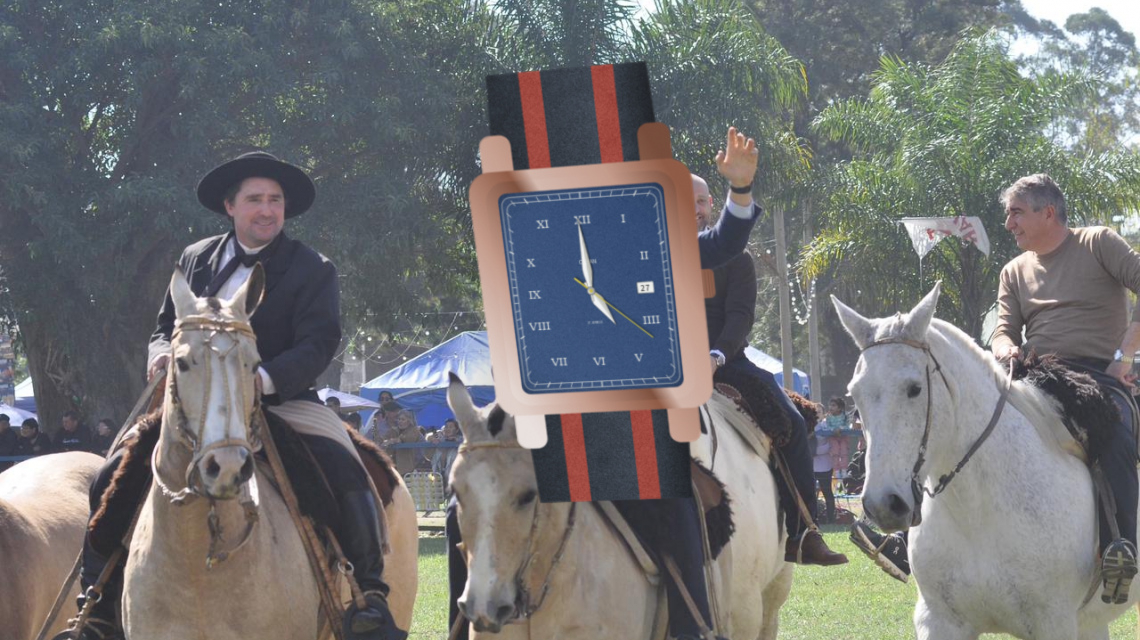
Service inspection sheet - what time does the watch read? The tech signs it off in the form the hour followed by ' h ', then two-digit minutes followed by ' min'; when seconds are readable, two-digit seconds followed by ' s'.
4 h 59 min 22 s
